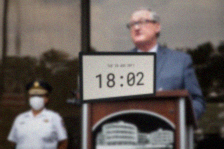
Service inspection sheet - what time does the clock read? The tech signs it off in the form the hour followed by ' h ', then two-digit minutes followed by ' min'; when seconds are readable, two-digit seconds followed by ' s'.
18 h 02 min
